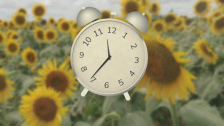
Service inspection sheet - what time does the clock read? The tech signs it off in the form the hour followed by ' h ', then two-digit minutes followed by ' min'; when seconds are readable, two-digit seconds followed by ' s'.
11 h 36 min
